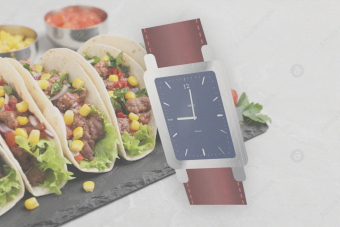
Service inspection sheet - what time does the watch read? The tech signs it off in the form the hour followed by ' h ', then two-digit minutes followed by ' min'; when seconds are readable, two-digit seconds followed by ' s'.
9 h 01 min
